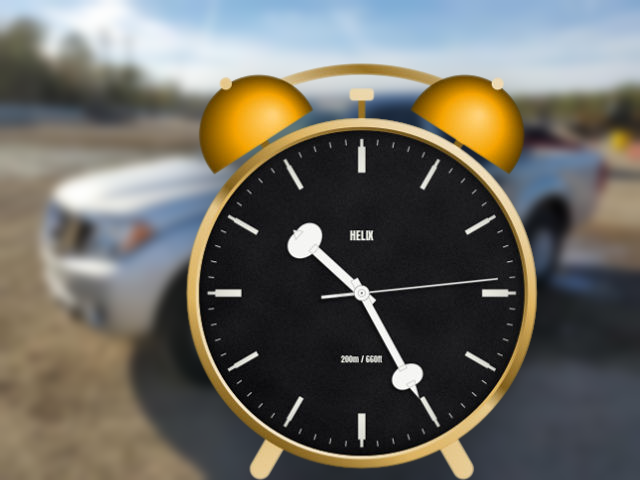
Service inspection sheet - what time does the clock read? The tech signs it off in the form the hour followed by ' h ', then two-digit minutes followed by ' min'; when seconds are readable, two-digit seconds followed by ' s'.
10 h 25 min 14 s
